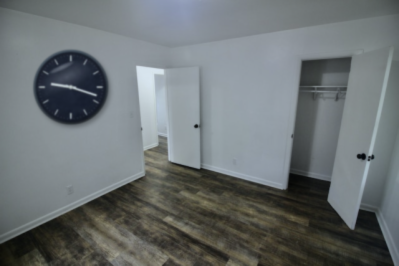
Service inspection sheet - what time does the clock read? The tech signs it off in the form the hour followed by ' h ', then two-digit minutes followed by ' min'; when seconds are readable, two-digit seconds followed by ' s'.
9 h 18 min
